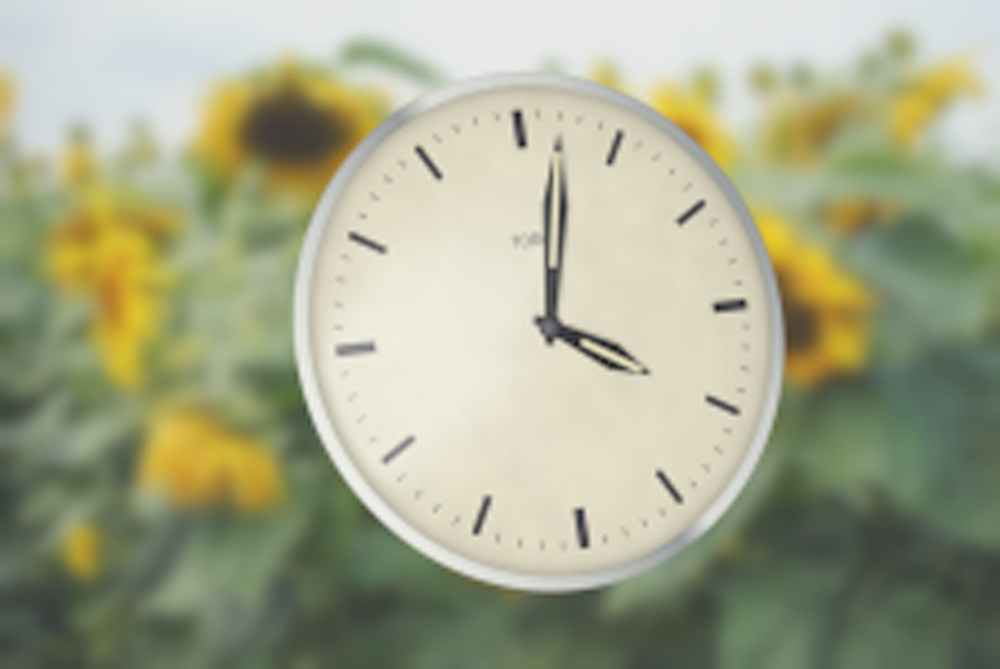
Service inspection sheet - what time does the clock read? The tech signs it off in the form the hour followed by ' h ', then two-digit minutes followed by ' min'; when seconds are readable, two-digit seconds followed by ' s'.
4 h 02 min
